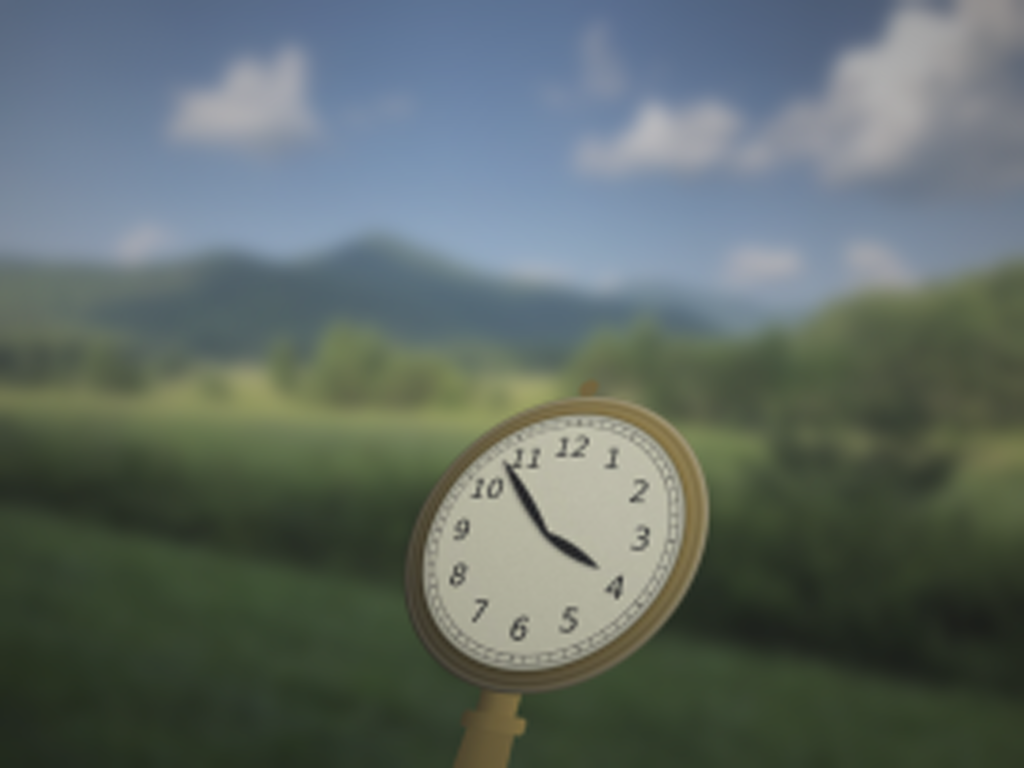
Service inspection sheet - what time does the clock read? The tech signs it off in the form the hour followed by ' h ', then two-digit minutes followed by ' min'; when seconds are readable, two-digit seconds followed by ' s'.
3 h 53 min
